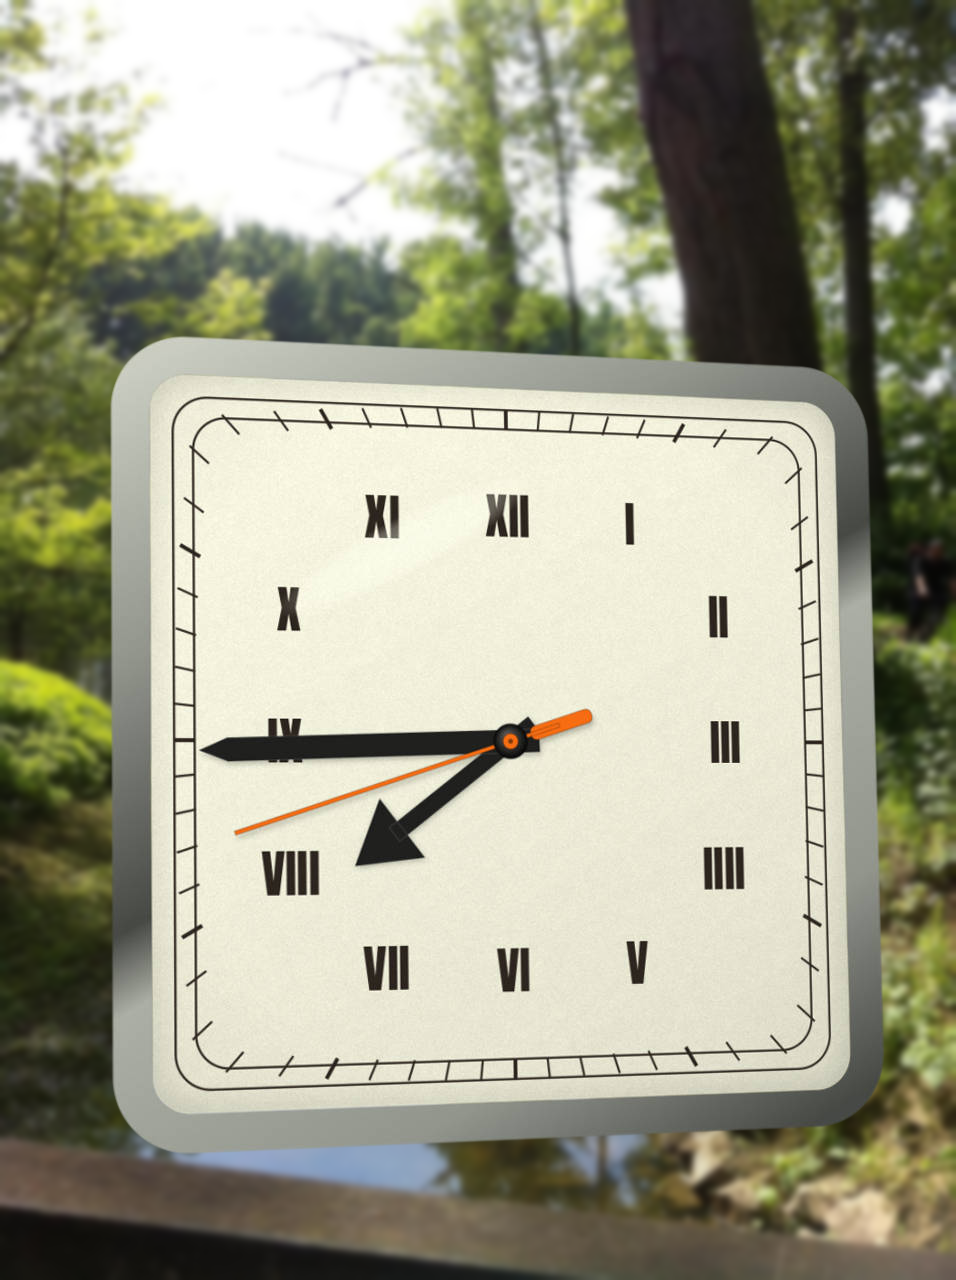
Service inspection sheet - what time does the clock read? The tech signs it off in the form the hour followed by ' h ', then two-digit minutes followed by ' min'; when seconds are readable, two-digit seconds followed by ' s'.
7 h 44 min 42 s
